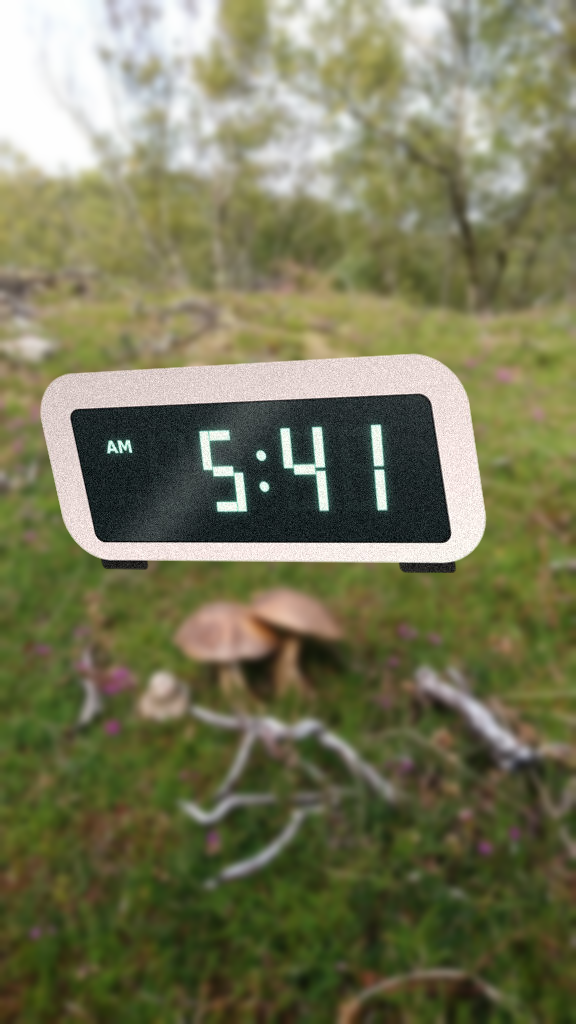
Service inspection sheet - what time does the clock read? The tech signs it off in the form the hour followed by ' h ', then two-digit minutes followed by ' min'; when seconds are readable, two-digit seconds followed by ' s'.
5 h 41 min
